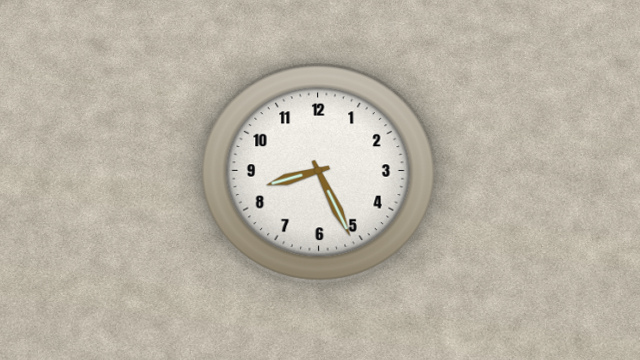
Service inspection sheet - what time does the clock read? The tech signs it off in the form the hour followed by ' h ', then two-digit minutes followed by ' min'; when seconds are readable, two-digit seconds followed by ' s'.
8 h 26 min
